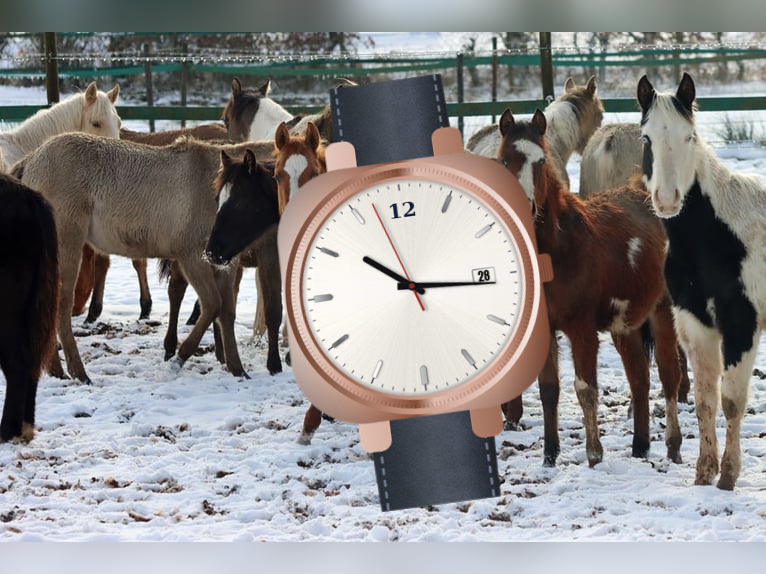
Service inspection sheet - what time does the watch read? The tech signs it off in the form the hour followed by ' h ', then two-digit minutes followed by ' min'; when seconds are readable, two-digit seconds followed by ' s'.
10 h 15 min 57 s
